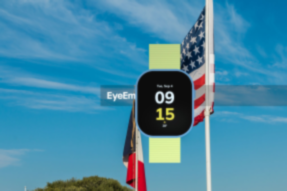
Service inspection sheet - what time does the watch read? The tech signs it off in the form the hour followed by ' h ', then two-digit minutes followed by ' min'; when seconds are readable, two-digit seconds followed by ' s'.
9 h 15 min
